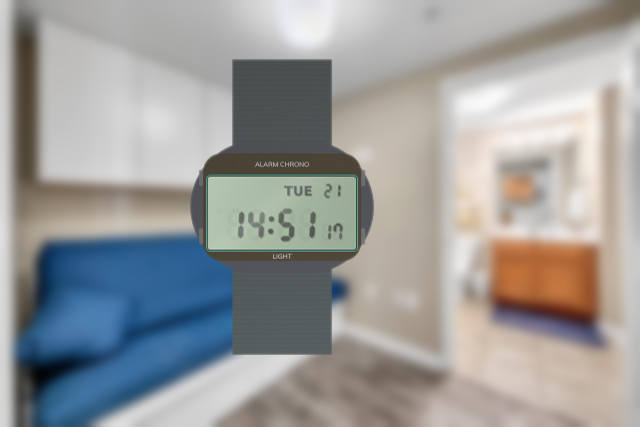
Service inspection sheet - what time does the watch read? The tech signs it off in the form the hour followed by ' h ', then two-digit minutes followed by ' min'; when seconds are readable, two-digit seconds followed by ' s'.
14 h 51 min 17 s
